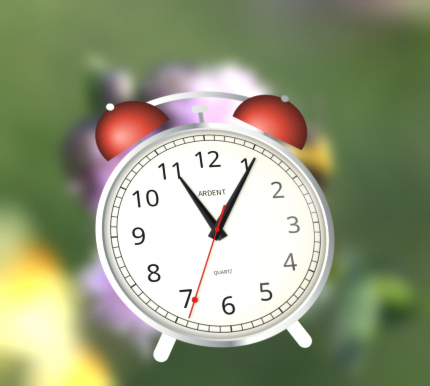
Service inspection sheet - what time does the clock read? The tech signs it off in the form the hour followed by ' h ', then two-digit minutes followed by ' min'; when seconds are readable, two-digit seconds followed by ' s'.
11 h 05 min 34 s
